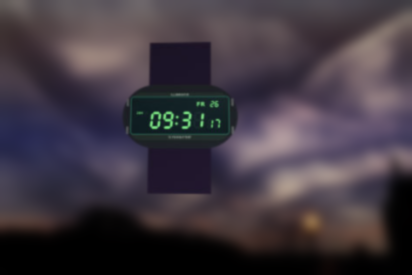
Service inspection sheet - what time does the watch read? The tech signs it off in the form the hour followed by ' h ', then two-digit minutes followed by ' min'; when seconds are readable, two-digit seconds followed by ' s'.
9 h 31 min
